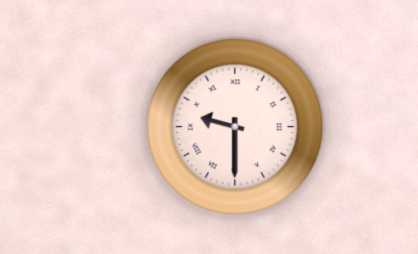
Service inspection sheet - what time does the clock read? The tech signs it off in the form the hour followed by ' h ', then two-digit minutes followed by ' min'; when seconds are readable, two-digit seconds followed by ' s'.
9 h 30 min
